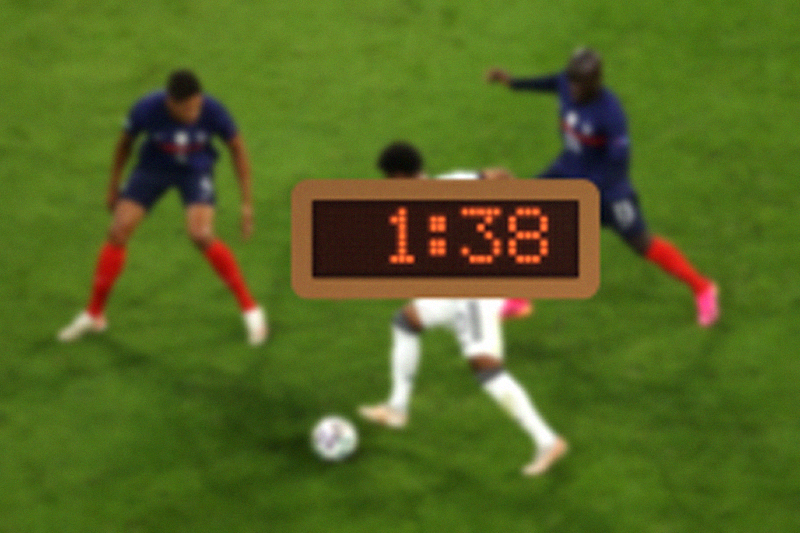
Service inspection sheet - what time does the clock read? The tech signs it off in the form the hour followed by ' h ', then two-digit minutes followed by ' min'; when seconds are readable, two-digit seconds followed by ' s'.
1 h 38 min
